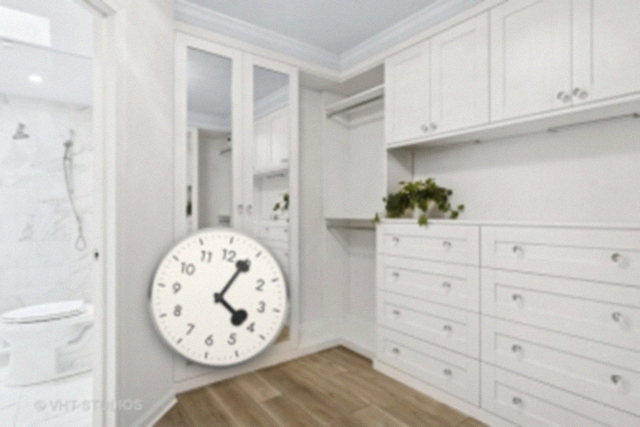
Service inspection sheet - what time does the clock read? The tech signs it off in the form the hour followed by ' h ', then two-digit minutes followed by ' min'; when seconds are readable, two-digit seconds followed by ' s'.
4 h 04 min
